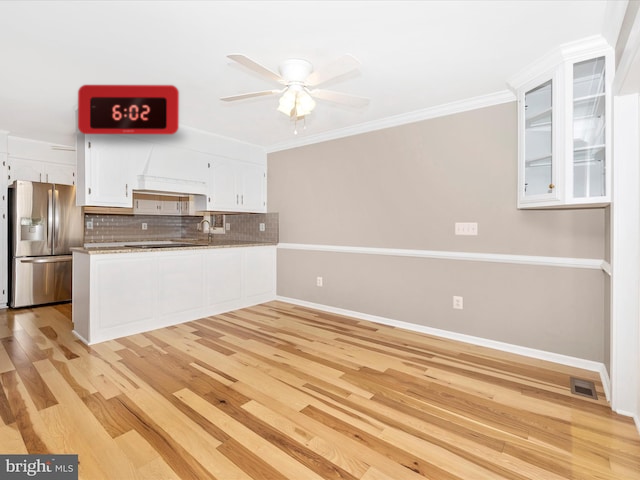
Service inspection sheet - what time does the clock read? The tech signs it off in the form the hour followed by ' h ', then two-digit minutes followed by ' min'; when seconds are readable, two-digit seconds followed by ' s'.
6 h 02 min
